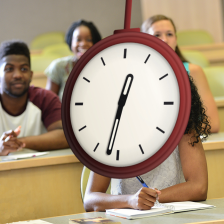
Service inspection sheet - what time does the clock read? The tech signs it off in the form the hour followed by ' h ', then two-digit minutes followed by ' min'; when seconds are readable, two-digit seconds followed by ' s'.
12 h 32 min
